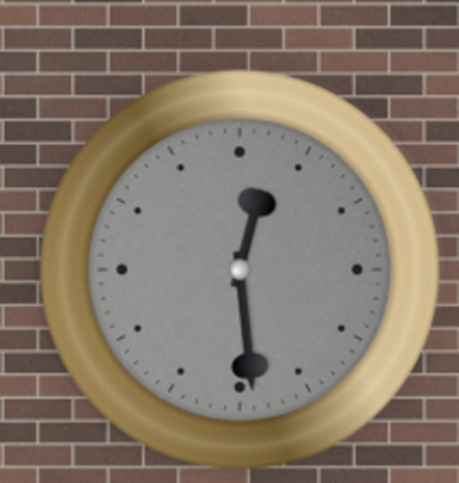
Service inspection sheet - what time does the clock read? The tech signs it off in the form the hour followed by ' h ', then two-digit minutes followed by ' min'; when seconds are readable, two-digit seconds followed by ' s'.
12 h 29 min
